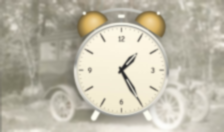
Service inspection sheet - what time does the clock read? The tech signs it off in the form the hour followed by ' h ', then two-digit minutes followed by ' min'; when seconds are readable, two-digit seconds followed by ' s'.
1 h 25 min
